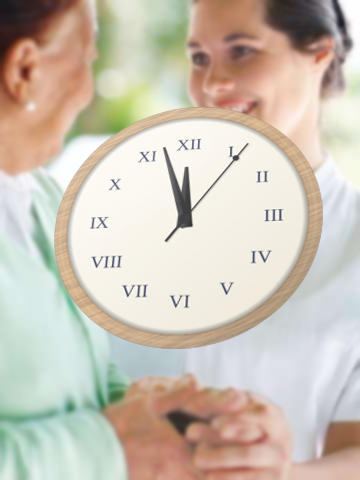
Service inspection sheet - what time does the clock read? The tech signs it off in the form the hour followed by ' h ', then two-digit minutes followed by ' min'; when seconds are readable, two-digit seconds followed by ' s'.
11 h 57 min 06 s
